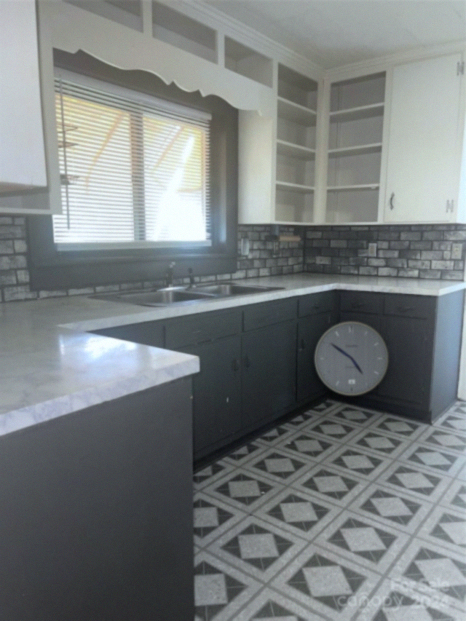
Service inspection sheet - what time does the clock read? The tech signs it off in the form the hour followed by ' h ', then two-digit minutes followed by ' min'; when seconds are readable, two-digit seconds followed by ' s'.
4 h 51 min
